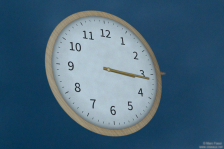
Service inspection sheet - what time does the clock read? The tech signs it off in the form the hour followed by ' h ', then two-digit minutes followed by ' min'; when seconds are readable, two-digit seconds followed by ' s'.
3 h 16 min
